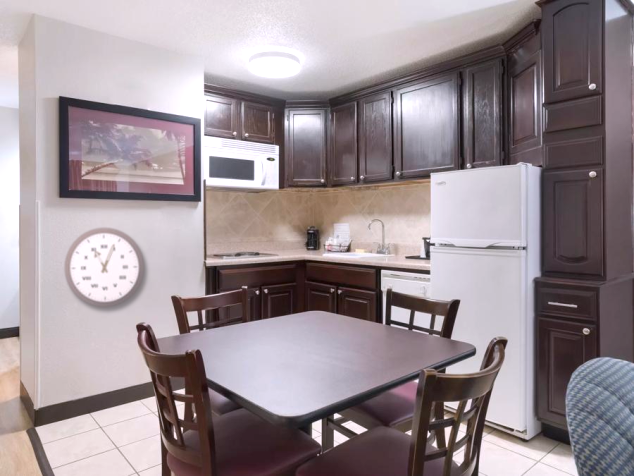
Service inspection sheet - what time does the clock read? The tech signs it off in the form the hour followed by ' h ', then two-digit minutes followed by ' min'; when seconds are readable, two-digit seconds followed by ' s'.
11 h 04 min
